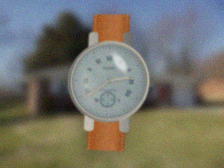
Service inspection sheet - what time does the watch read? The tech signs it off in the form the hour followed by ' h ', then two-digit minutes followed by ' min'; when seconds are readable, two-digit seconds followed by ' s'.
2 h 39 min
